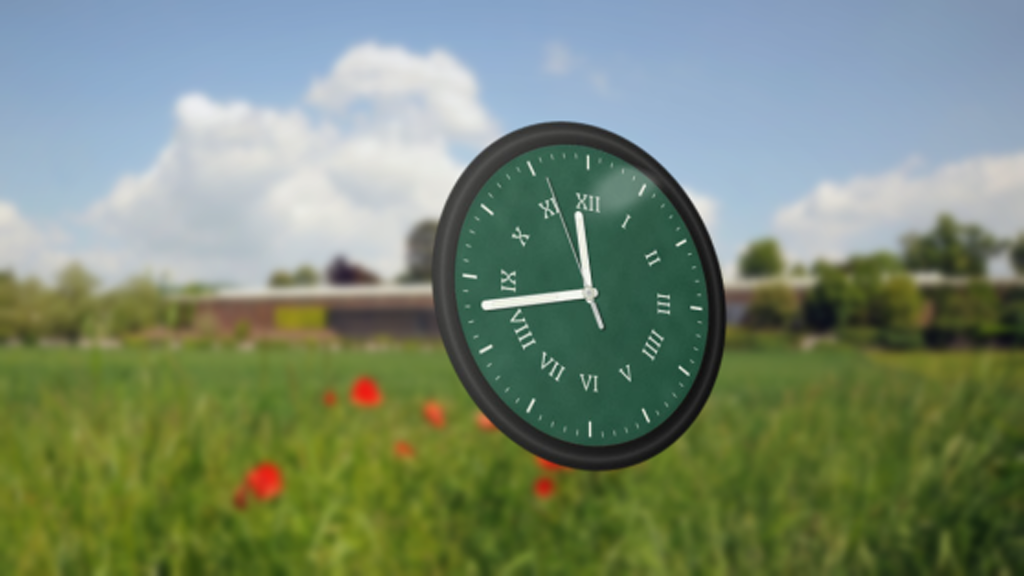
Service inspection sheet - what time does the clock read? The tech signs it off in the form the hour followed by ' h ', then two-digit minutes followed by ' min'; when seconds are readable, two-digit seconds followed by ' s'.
11 h 42 min 56 s
